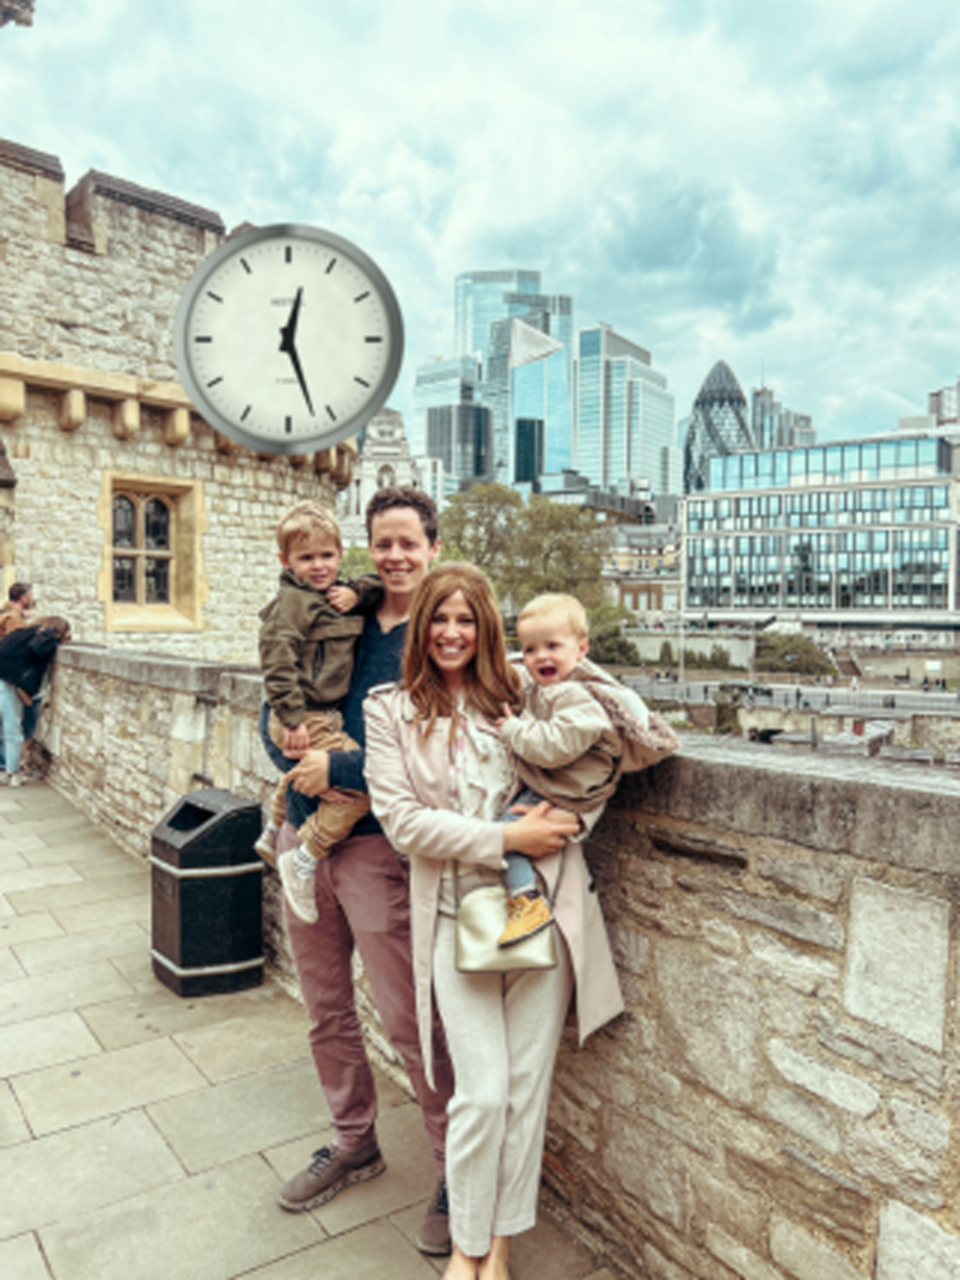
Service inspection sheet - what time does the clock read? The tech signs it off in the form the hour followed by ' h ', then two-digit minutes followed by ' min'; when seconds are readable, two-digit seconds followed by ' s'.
12 h 27 min
